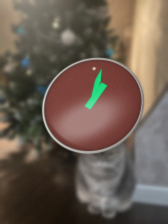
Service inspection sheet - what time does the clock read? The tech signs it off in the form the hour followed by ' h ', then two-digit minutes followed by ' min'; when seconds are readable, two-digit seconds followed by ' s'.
1 h 02 min
